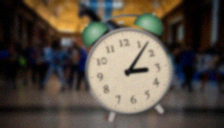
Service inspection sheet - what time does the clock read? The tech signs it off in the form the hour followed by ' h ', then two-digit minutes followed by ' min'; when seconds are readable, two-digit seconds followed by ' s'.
3 h 07 min
